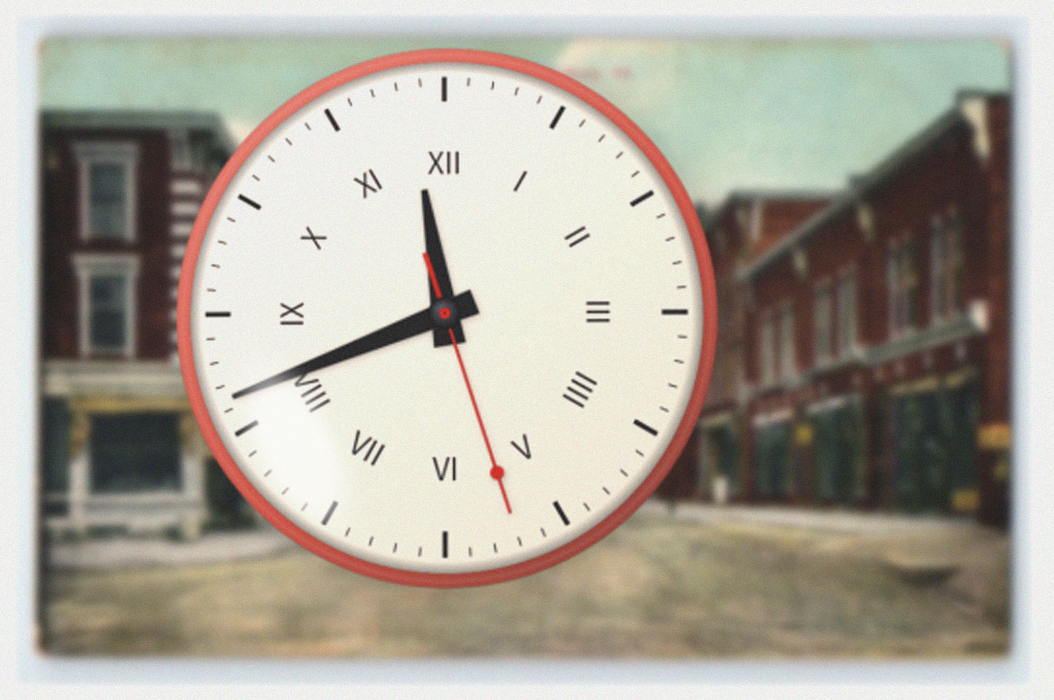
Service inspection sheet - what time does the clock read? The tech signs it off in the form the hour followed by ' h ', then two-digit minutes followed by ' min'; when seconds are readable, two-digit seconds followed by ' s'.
11 h 41 min 27 s
